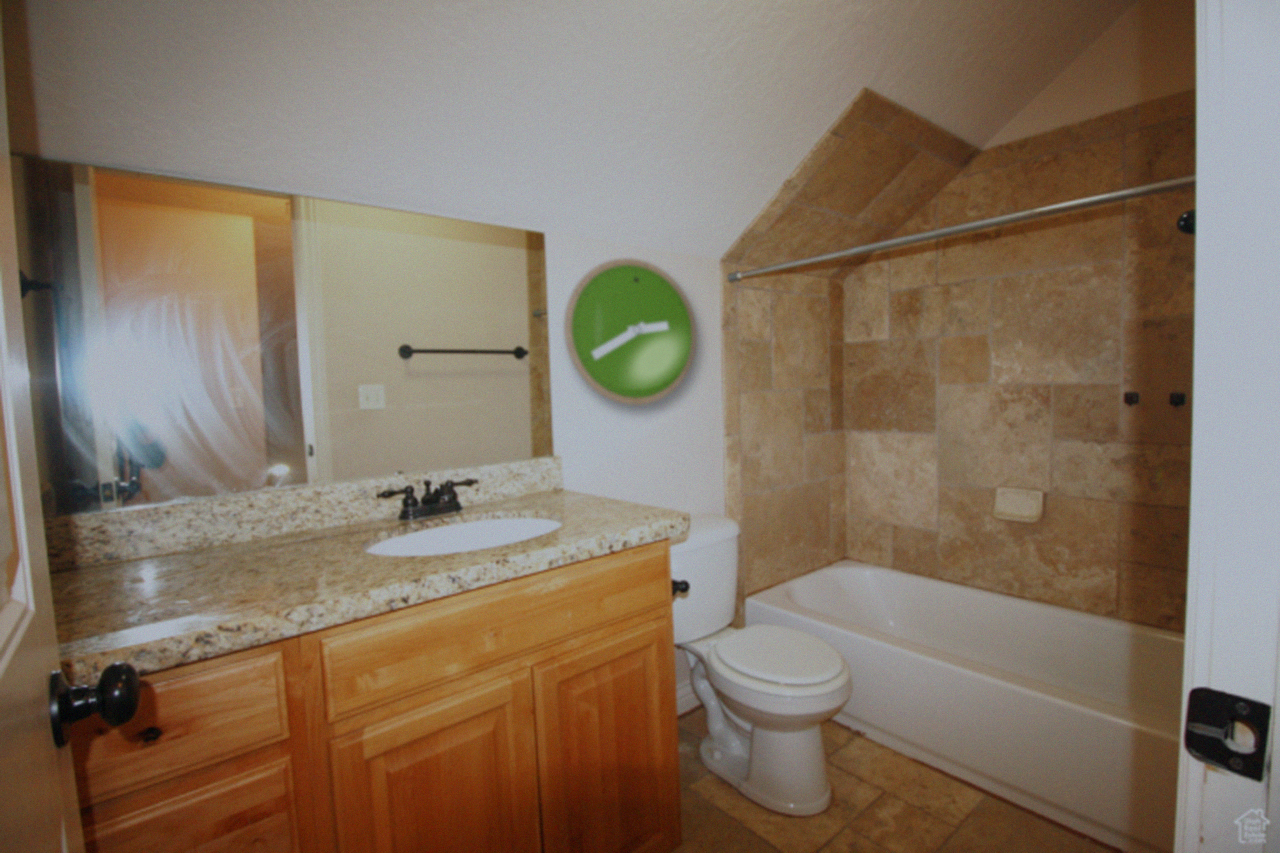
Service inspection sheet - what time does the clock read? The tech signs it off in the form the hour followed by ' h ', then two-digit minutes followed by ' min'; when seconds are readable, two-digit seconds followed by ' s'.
2 h 40 min
